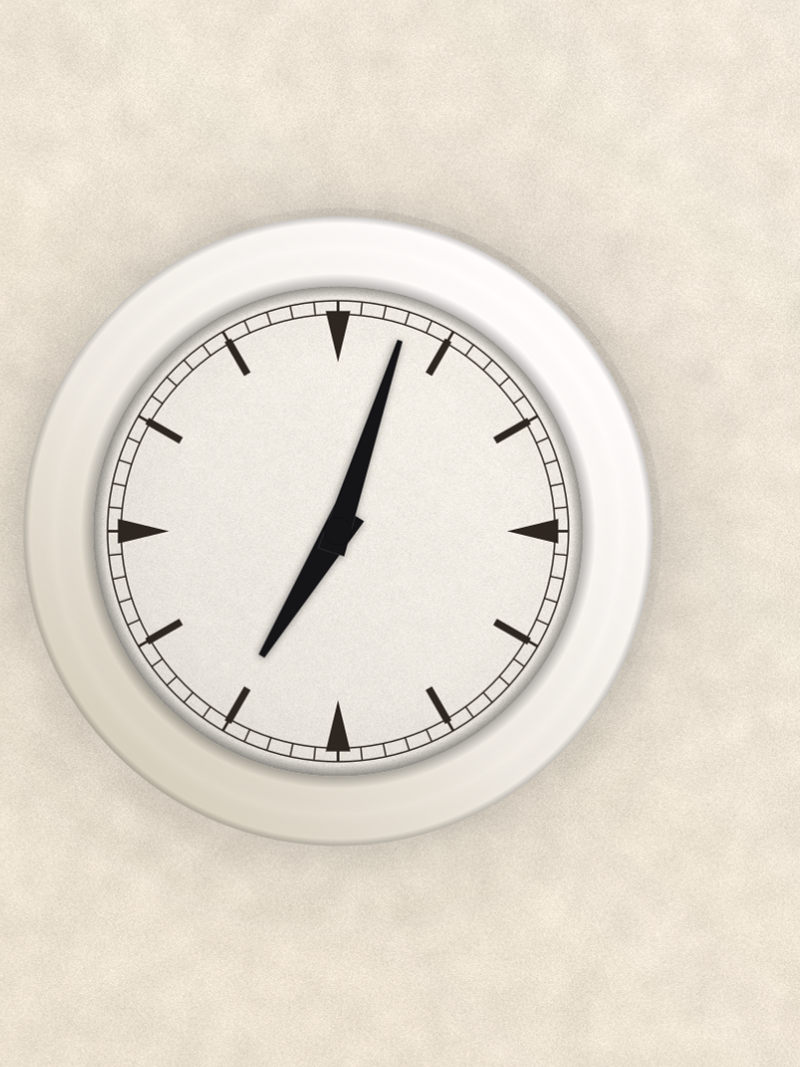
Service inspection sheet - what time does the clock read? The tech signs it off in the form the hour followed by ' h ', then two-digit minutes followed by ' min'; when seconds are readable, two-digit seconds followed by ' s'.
7 h 03 min
